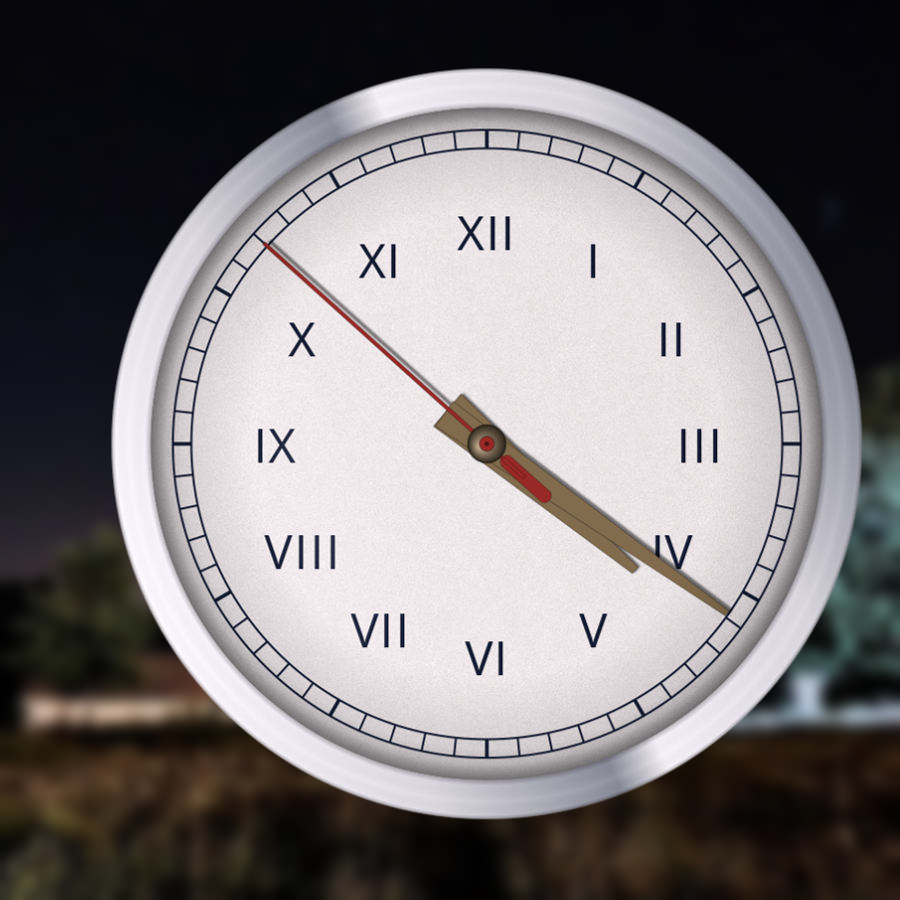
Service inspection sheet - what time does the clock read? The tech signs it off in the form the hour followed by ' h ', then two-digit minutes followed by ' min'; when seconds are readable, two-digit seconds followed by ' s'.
4 h 20 min 52 s
